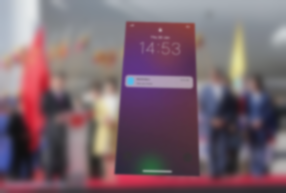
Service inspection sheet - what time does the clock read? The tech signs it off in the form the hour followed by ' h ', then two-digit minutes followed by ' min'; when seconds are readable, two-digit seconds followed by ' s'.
14 h 53 min
